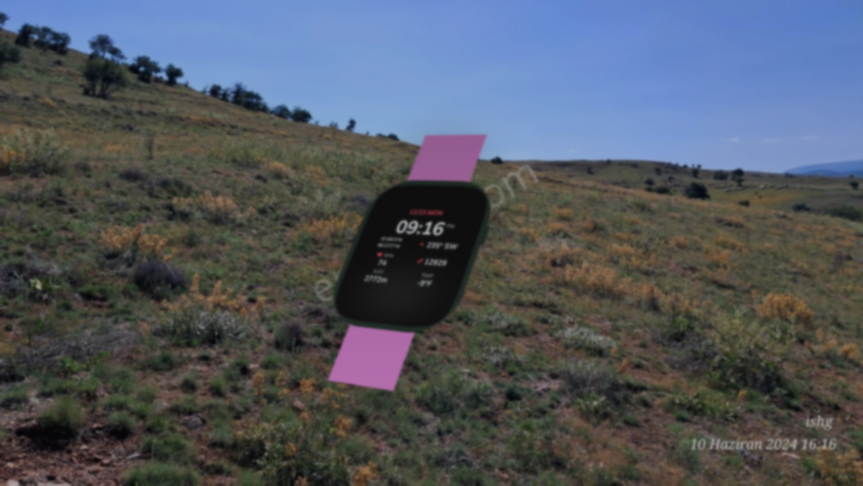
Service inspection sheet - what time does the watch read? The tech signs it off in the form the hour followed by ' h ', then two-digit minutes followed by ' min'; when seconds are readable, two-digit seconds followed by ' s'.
9 h 16 min
